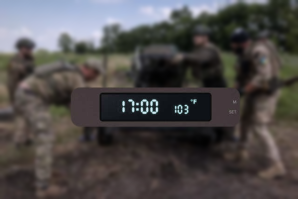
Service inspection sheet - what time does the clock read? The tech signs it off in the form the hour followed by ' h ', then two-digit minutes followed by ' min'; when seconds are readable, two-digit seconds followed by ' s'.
17 h 00 min
